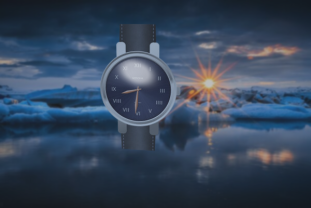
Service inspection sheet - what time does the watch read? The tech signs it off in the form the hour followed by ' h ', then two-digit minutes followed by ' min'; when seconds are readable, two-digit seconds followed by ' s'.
8 h 31 min
